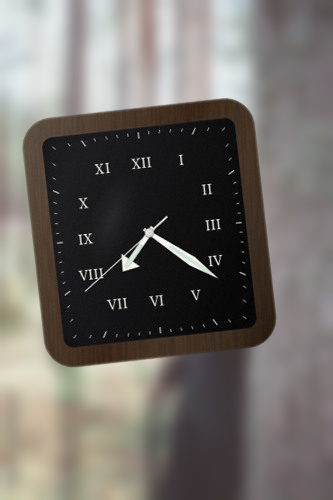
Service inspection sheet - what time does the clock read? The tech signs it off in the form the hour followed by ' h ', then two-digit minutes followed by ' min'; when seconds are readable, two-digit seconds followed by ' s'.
7 h 21 min 39 s
